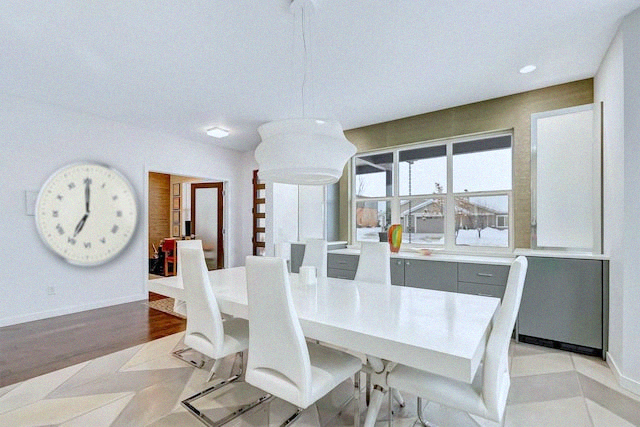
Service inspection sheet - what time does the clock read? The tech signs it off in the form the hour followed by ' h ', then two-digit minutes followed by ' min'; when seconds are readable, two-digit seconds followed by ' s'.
7 h 00 min
